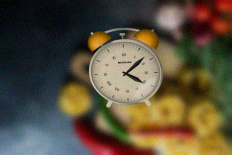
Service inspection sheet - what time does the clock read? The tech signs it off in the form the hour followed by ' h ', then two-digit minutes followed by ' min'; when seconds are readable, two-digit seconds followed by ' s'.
4 h 08 min
